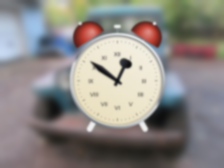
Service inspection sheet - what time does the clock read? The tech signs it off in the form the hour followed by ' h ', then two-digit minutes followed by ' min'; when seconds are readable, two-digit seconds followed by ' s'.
12 h 51 min
